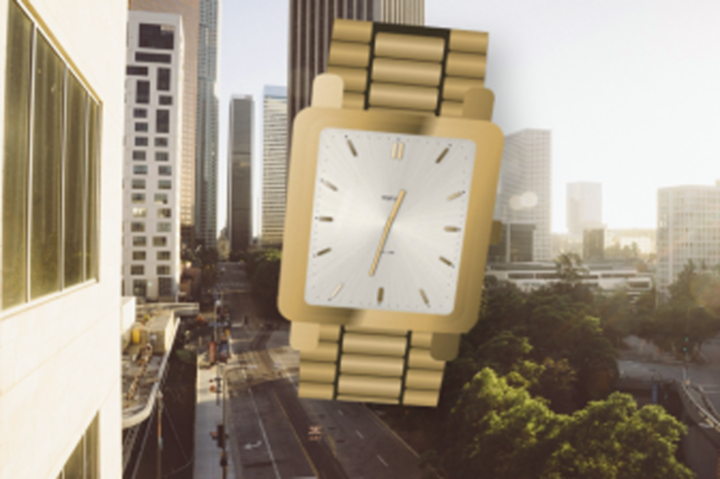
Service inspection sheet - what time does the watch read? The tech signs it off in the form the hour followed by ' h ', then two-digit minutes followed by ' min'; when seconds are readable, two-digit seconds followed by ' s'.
12 h 32 min
